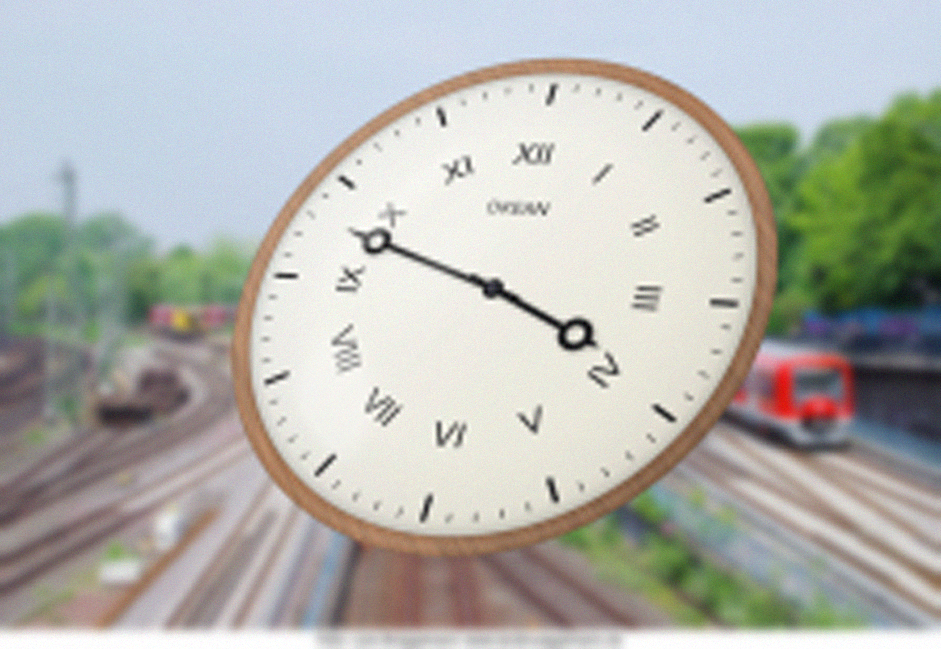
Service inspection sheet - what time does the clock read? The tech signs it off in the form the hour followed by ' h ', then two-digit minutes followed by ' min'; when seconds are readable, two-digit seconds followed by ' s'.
3 h 48 min
